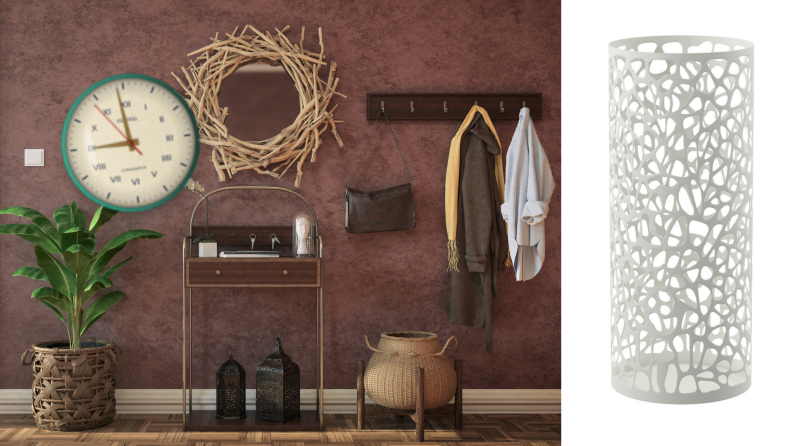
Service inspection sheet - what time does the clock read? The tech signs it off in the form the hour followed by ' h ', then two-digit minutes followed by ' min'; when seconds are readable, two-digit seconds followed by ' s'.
8 h 58 min 54 s
